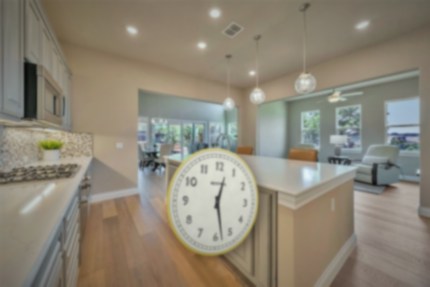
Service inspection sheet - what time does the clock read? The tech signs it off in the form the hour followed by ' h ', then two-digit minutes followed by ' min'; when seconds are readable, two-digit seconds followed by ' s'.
12 h 28 min
